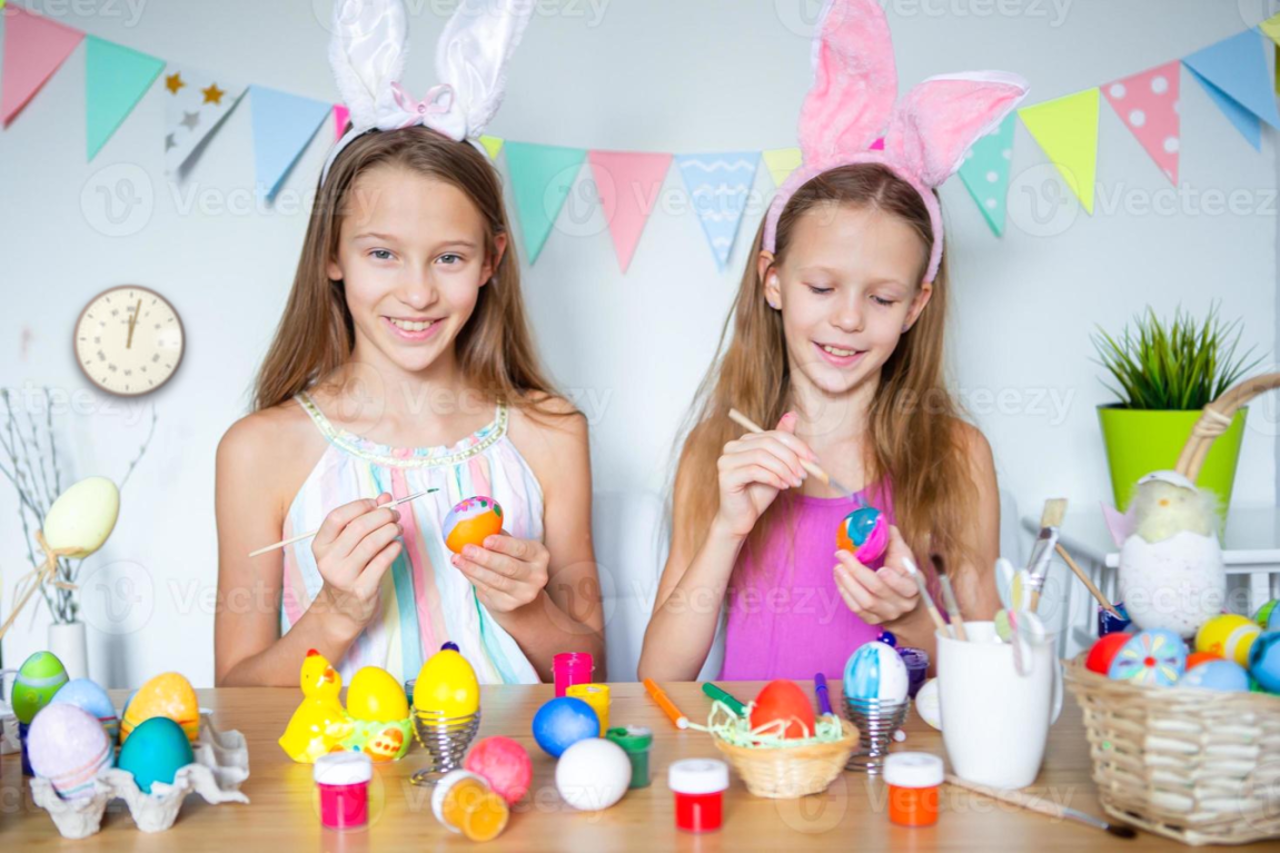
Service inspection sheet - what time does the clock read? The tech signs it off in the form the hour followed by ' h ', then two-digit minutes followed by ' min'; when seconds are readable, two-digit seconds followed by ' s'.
12 h 02 min
